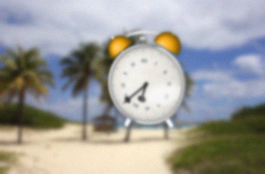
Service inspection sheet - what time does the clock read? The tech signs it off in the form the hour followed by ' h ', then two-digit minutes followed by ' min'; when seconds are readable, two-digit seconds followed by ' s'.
6 h 39 min
